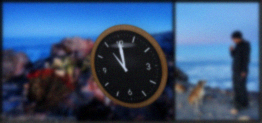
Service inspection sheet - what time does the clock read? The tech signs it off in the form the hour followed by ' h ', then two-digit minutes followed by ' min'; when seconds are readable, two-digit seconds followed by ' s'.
11 h 00 min
